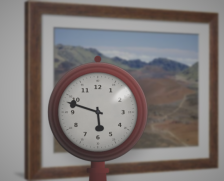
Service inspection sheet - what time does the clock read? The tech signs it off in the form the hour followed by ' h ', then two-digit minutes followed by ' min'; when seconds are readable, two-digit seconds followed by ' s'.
5 h 48 min
